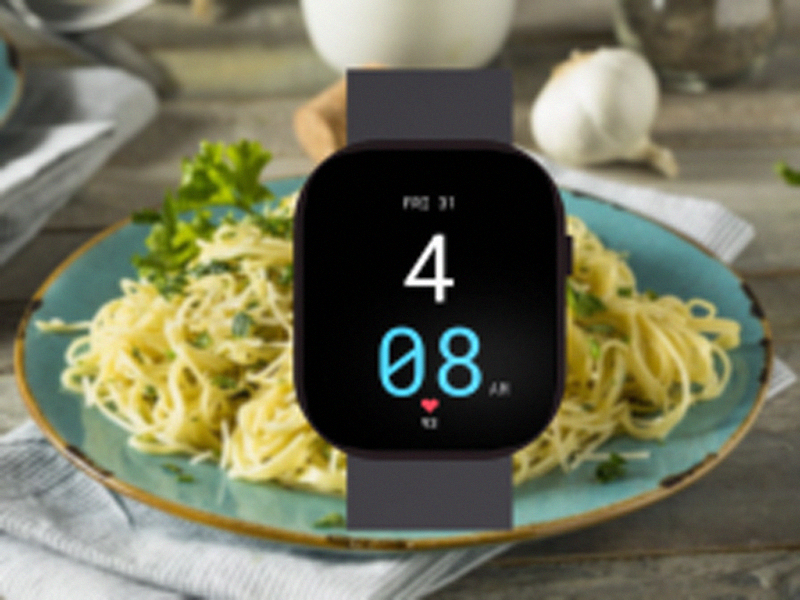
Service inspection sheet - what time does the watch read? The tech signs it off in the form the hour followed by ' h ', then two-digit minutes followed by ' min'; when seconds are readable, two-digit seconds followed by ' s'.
4 h 08 min
